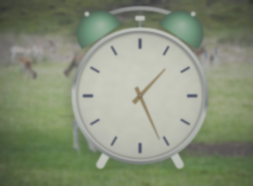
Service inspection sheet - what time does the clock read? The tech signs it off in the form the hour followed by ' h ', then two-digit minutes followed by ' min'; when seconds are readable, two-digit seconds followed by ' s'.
1 h 26 min
